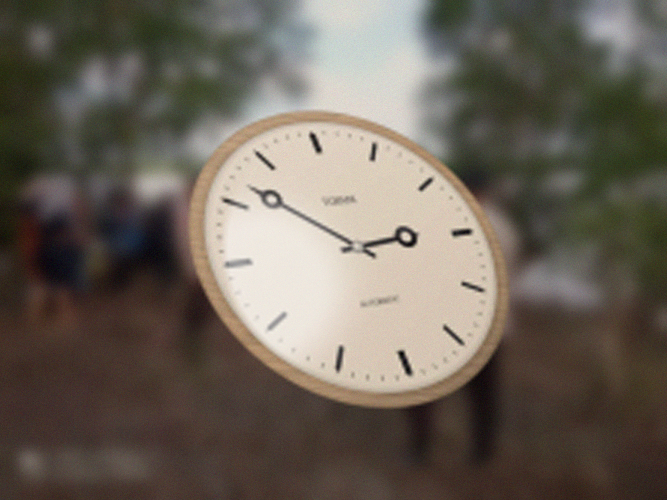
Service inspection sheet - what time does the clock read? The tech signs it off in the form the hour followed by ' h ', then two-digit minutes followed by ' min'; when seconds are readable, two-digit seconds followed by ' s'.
2 h 52 min
